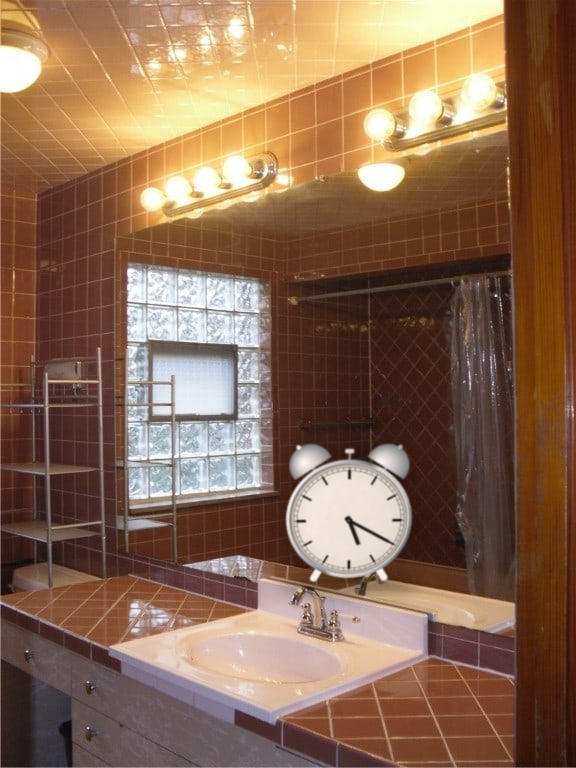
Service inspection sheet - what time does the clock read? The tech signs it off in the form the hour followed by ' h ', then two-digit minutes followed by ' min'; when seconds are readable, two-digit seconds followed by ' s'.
5 h 20 min
